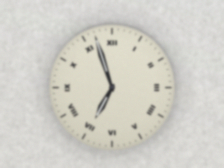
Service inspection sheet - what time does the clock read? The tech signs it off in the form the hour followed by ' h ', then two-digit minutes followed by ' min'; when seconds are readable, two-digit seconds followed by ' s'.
6 h 57 min
